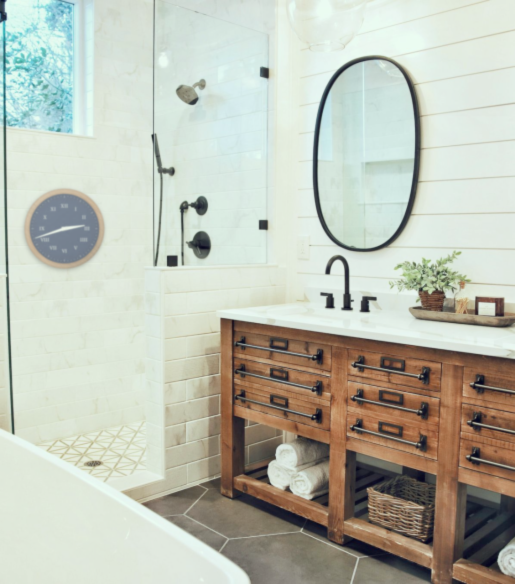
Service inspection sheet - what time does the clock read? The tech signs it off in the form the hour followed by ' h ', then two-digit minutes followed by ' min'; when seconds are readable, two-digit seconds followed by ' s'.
2 h 42 min
